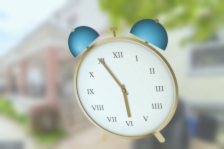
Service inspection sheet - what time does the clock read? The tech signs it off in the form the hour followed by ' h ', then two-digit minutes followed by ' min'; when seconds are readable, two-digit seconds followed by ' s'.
5 h 55 min
